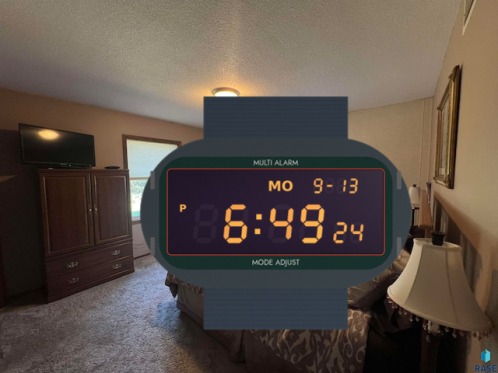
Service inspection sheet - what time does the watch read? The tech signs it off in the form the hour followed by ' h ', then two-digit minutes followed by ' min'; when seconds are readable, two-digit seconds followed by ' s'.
6 h 49 min 24 s
